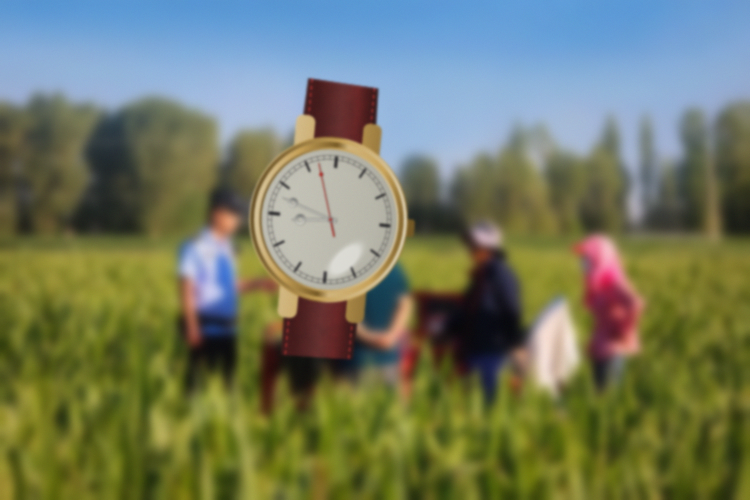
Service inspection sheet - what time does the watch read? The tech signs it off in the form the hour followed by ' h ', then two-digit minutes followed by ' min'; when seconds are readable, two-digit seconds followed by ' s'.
8 h 47 min 57 s
